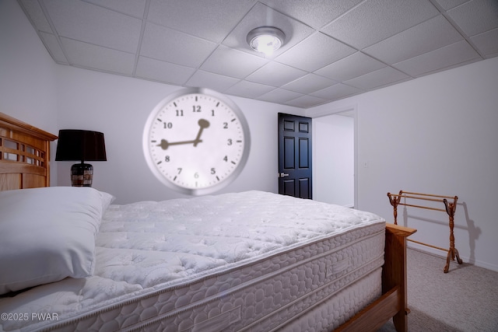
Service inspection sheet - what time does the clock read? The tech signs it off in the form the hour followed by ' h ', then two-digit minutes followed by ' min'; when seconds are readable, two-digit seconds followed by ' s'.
12 h 44 min
